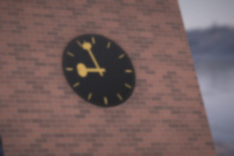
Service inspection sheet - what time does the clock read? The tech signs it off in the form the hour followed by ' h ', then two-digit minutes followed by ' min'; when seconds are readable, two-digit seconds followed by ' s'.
8 h 57 min
